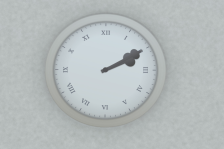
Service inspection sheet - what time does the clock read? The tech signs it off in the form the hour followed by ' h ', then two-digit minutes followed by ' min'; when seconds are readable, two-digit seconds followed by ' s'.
2 h 10 min
